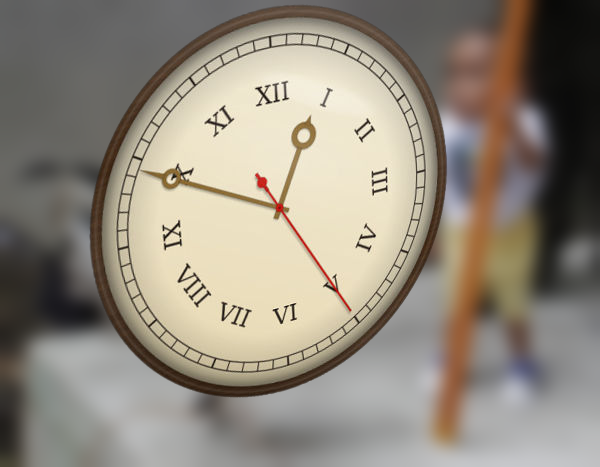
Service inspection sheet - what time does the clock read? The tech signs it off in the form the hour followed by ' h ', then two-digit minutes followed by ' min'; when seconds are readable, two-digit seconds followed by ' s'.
12 h 49 min 25 s
